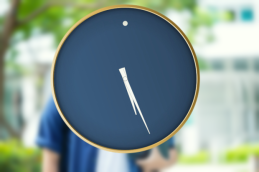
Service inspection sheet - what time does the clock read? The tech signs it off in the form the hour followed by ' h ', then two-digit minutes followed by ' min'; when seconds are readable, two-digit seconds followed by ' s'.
5 h 26 min
